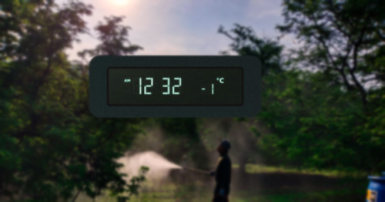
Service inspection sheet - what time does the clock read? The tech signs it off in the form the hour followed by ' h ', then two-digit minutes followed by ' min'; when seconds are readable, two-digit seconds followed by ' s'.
12 h 32 min
